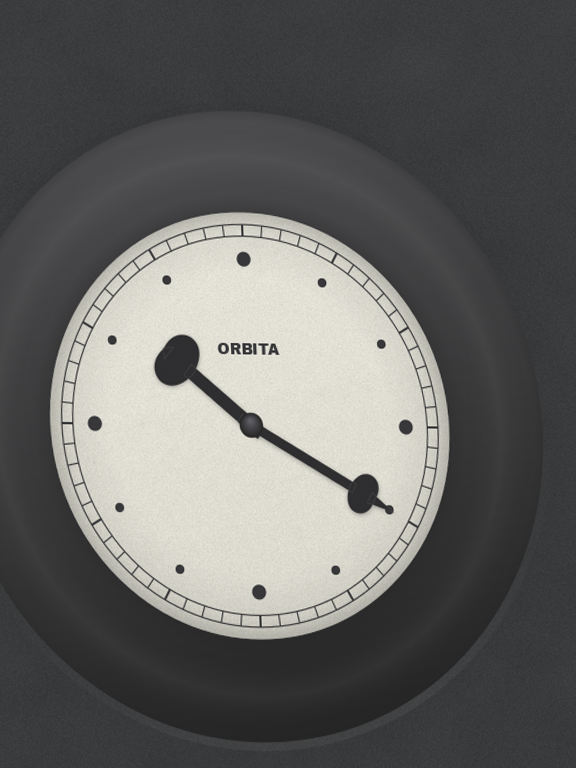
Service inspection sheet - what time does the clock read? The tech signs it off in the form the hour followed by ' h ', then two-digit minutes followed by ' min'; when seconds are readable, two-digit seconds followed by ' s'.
10 h 20 min
